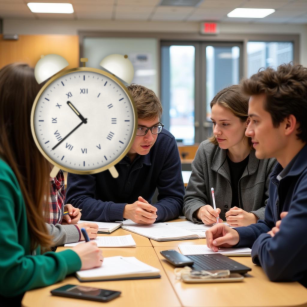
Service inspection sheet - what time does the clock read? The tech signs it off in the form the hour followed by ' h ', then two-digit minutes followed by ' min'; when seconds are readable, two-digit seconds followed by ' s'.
10 h 38 min
